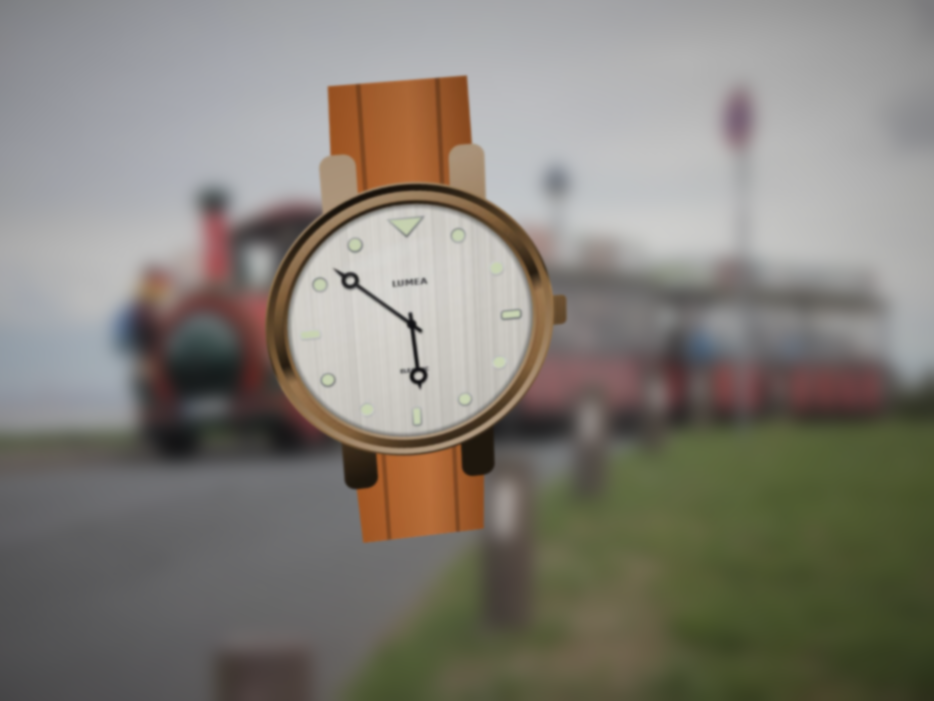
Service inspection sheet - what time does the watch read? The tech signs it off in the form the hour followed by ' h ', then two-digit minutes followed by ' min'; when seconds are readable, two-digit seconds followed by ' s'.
5 h 52 min
